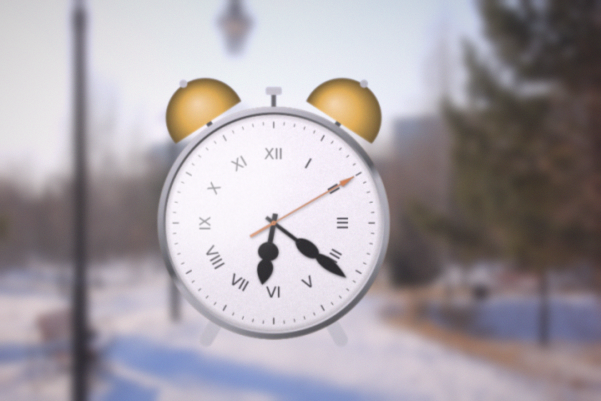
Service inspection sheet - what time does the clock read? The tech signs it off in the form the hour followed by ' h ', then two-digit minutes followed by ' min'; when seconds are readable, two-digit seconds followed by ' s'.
6 h 21 min 10 s
